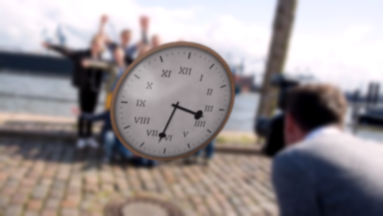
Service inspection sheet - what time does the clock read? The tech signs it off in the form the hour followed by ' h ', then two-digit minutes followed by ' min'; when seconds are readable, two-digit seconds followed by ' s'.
3 h 32 min
